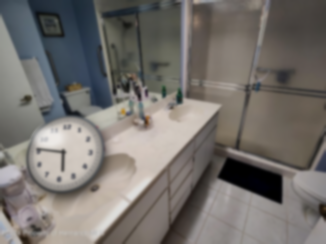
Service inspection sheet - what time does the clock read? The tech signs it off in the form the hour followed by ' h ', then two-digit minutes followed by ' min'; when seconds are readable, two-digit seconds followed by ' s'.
5 h 46 min
